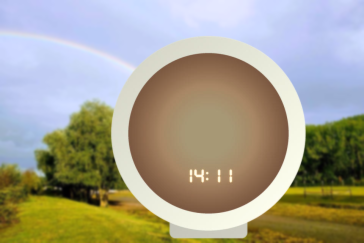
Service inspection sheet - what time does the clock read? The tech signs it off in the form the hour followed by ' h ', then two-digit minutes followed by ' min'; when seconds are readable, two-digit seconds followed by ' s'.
14 h 11 min
